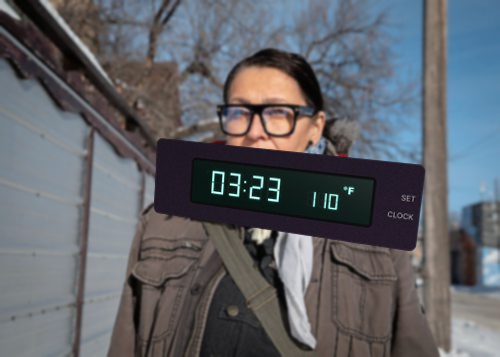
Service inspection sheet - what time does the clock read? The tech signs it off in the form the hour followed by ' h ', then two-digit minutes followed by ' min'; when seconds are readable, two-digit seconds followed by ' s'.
3 h 23 min
